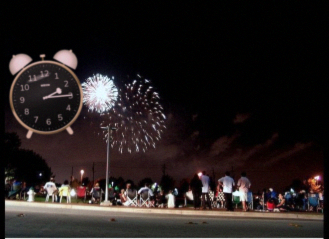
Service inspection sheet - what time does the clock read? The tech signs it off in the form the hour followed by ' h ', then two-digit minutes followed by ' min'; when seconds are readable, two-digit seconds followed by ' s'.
2 h 15 min
